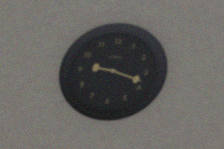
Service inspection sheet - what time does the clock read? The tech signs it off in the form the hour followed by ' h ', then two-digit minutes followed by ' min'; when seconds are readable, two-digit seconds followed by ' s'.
9 h 18 min
